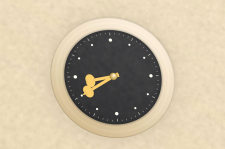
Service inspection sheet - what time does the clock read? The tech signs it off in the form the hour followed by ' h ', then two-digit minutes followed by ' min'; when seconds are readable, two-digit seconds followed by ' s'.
8 h 40 min
